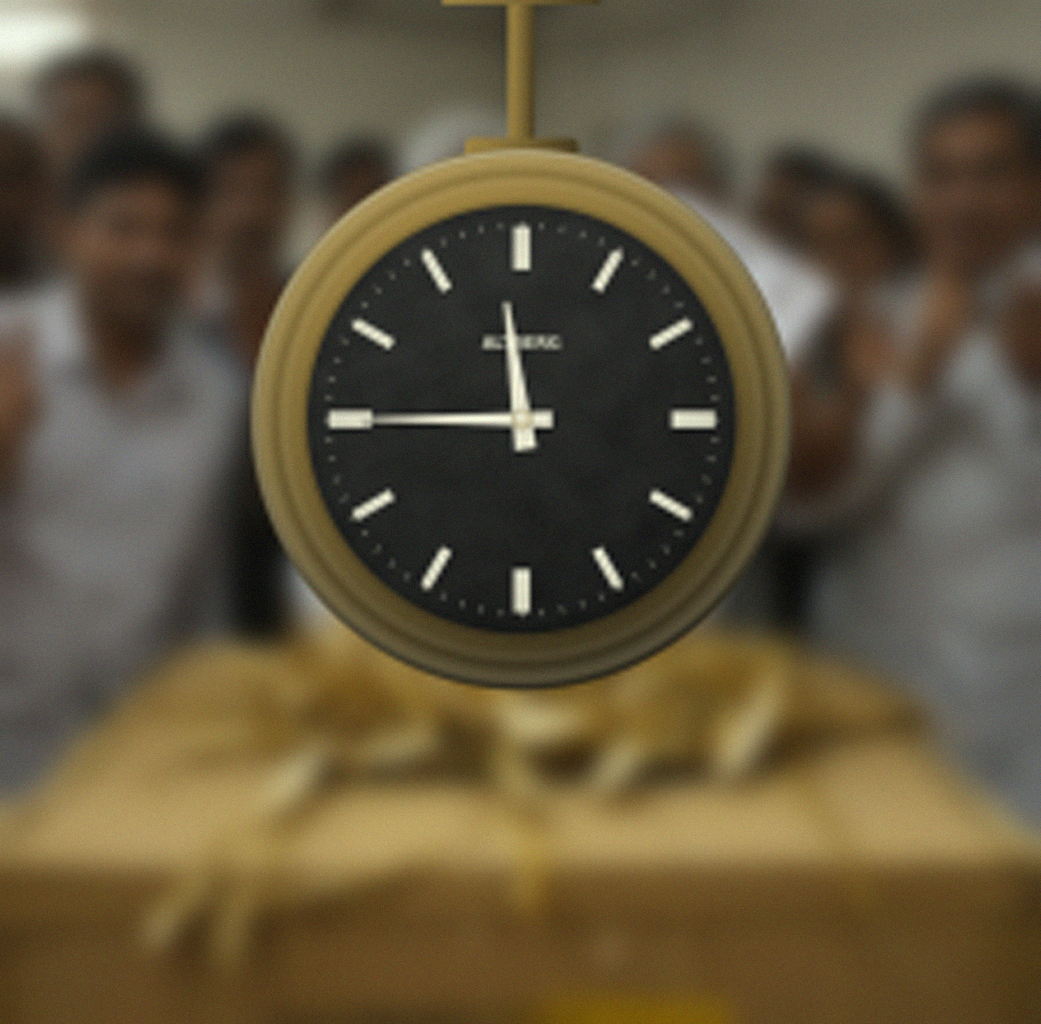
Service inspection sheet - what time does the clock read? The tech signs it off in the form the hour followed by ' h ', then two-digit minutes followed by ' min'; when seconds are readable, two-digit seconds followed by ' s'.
11 h 45 min
